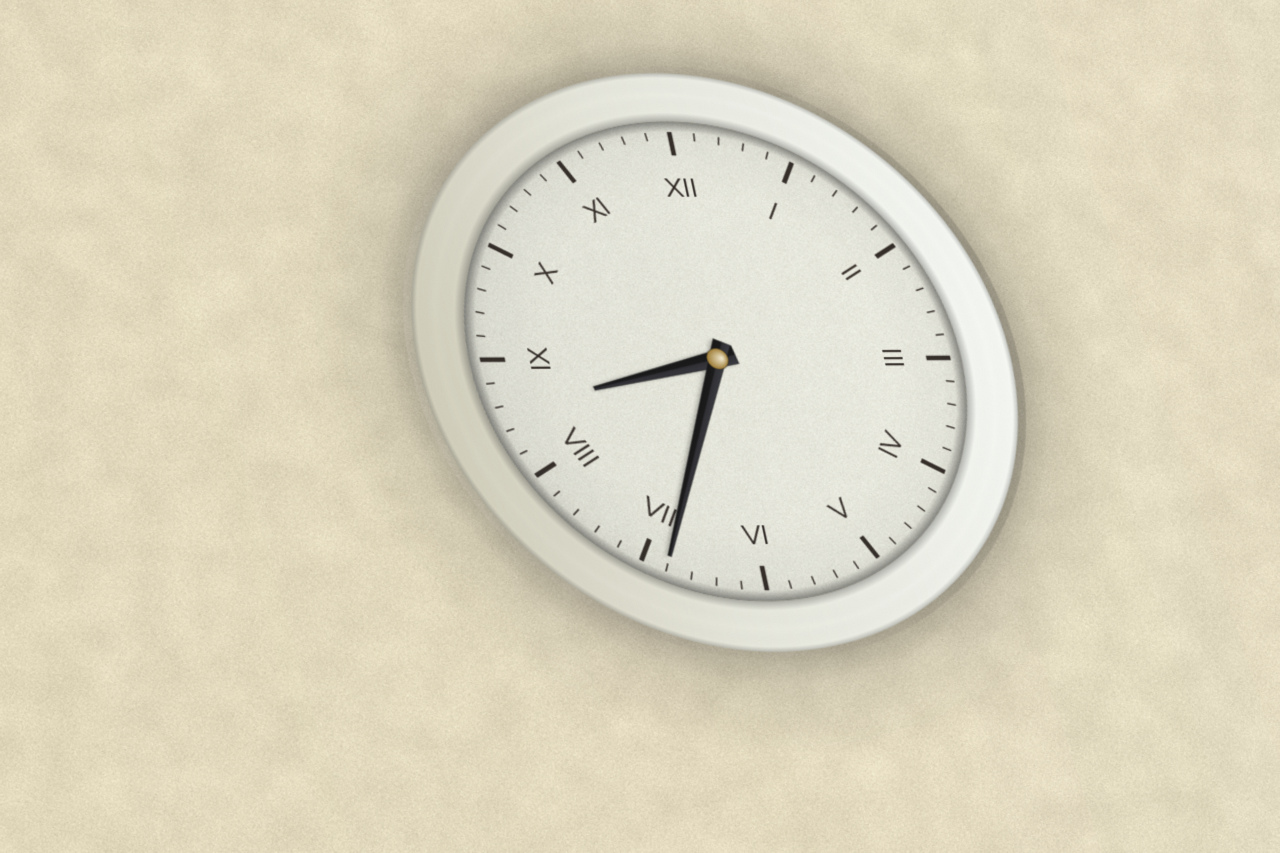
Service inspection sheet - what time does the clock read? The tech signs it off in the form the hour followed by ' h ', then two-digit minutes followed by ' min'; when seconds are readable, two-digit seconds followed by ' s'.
8 h 34 min
